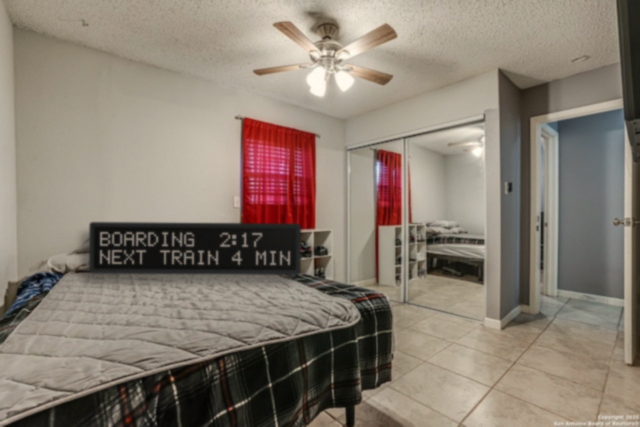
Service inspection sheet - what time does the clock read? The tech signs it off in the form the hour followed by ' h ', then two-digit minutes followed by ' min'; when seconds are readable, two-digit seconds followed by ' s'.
2 h 17 min
